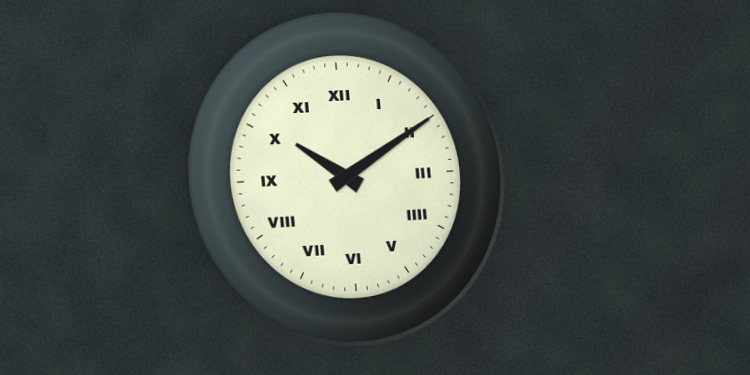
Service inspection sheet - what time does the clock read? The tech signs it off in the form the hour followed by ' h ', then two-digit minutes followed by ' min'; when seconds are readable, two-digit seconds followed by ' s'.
10 h 10 min
